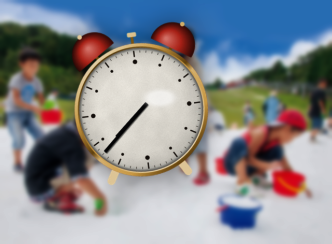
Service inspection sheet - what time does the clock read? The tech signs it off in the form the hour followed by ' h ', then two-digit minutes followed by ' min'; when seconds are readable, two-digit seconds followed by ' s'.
7 h 38 min
